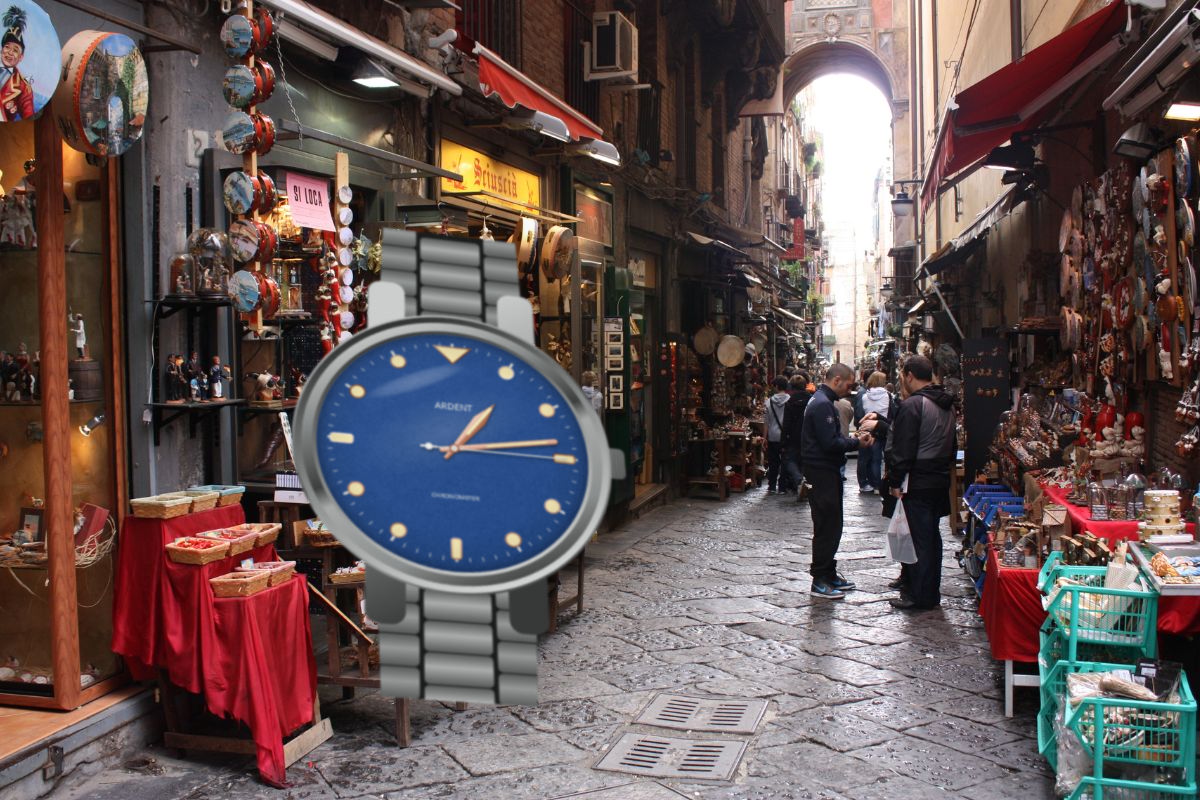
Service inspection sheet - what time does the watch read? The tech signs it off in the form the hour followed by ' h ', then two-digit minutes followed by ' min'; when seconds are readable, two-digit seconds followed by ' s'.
1 h 13 min 15 s
